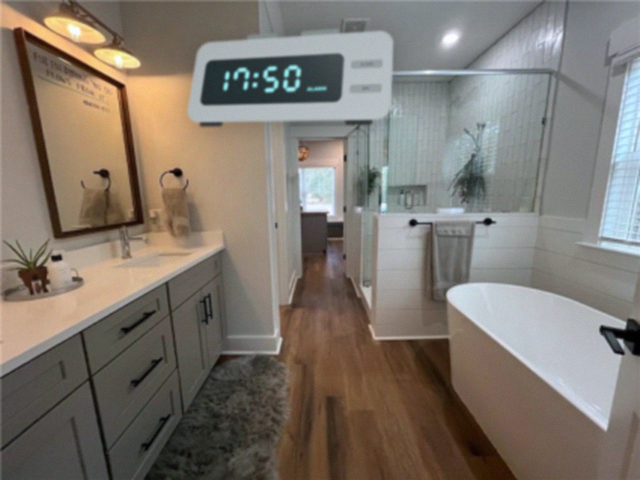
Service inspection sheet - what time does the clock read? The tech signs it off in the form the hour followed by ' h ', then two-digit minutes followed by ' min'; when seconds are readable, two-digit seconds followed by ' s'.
17 h 50 min
